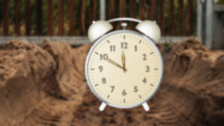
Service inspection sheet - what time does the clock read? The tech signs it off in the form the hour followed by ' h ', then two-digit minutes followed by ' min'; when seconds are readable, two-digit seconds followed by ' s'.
11 h 50 min
